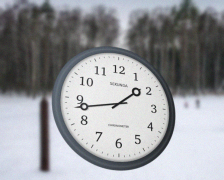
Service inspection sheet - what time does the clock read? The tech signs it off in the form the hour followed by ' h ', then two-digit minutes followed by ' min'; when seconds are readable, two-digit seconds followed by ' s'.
1 h 43 min
